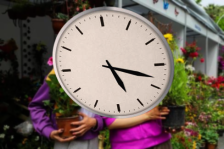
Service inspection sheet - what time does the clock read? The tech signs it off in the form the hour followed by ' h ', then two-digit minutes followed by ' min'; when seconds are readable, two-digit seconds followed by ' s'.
5 h 18 min
